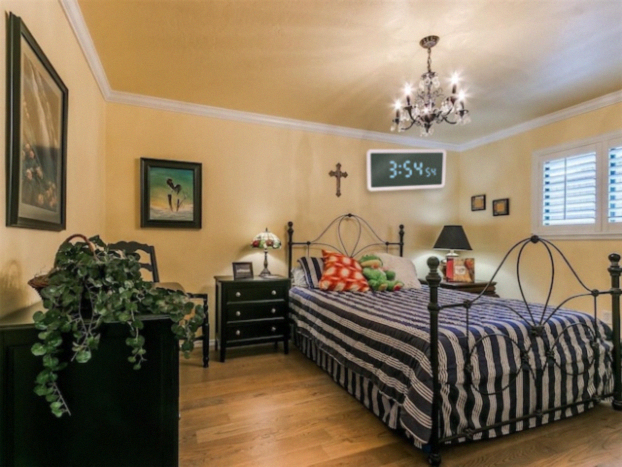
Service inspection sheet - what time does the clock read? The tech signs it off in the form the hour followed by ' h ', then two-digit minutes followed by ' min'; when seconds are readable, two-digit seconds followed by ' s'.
3 h 54 min 54 s
